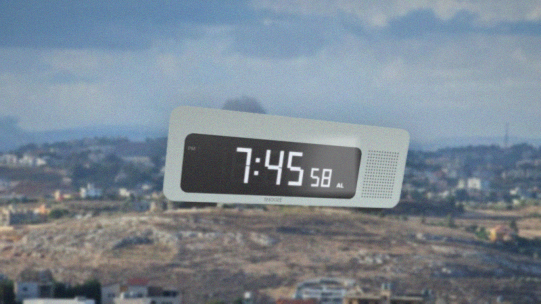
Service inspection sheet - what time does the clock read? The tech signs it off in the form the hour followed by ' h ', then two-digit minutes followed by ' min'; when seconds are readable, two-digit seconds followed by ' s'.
7 h 45 min 58 s
